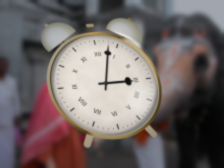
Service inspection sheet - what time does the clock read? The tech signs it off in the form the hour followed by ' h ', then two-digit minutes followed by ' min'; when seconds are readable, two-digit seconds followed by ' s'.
3 h 03 min
